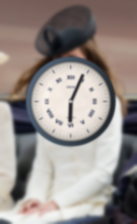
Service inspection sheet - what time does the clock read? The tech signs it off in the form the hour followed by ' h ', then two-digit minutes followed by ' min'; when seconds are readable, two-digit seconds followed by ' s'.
6 h 04 min
